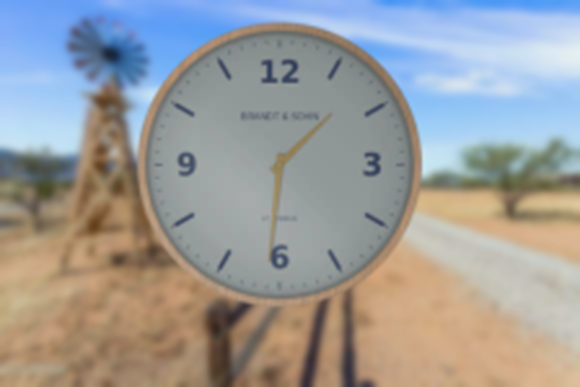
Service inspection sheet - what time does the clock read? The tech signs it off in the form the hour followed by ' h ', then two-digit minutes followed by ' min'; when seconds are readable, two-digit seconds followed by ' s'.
1 h 31 min
